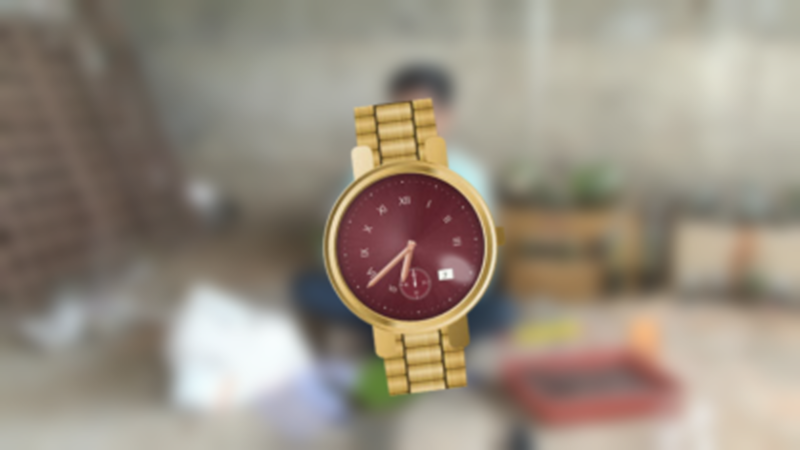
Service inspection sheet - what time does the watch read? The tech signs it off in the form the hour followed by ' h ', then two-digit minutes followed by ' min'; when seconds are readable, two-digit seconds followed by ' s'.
6 h 39 min
